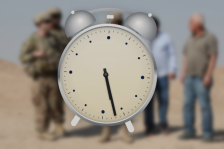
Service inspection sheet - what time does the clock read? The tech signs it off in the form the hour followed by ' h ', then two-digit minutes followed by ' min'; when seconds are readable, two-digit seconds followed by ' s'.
5 h 27 min
